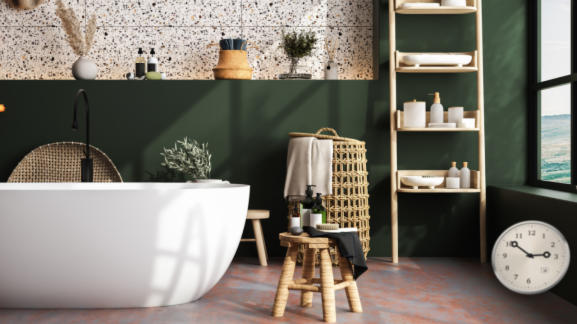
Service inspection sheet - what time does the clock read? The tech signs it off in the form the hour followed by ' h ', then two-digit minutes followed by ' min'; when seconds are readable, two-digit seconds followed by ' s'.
2 h 51 min
